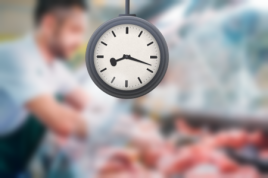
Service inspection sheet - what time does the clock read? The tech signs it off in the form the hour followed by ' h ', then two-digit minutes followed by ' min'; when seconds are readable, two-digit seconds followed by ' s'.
8 h 18 min
